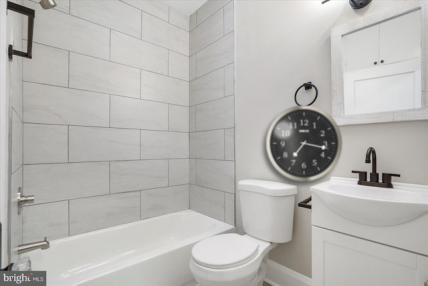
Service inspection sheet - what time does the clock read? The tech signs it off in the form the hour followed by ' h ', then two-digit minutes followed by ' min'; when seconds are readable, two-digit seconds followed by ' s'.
7 h 17 min
